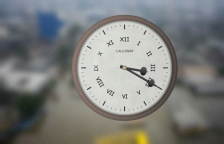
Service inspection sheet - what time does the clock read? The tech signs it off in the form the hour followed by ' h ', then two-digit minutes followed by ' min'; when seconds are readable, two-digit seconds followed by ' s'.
3 h 20 min
